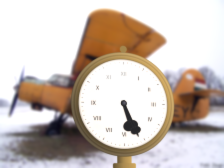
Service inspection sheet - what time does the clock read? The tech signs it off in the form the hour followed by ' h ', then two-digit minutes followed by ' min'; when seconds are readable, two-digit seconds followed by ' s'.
5 h 26 min
